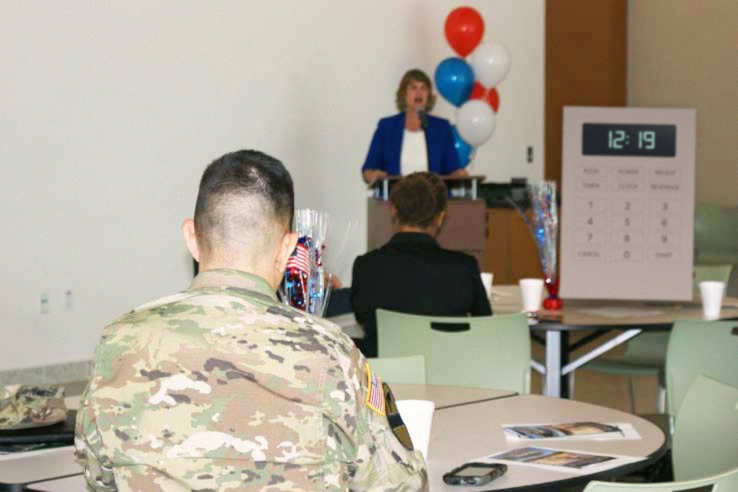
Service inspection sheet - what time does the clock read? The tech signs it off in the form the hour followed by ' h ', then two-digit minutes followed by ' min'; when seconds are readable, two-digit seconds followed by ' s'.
12 h 19 min
